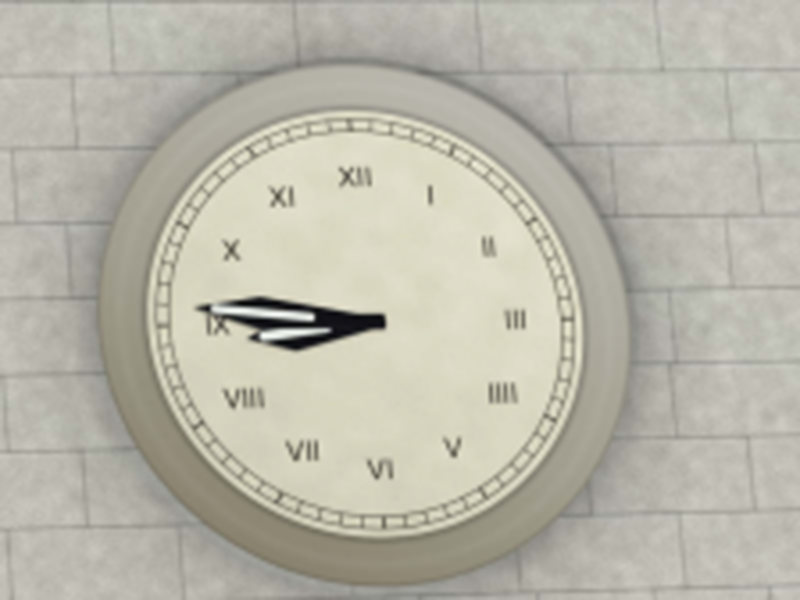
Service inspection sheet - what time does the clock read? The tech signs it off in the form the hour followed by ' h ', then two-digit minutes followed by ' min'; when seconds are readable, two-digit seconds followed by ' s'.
8 h 46 min
